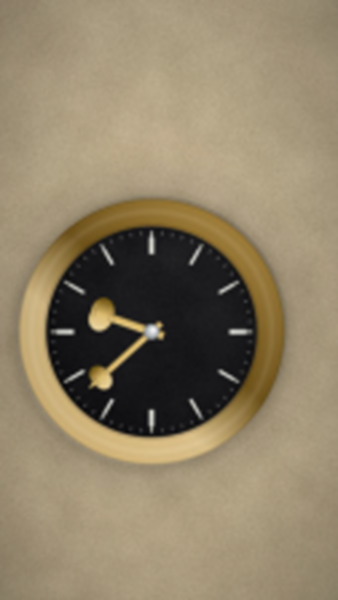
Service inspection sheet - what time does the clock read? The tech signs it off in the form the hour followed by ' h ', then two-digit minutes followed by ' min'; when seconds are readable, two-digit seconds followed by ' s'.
9 h 38 min
